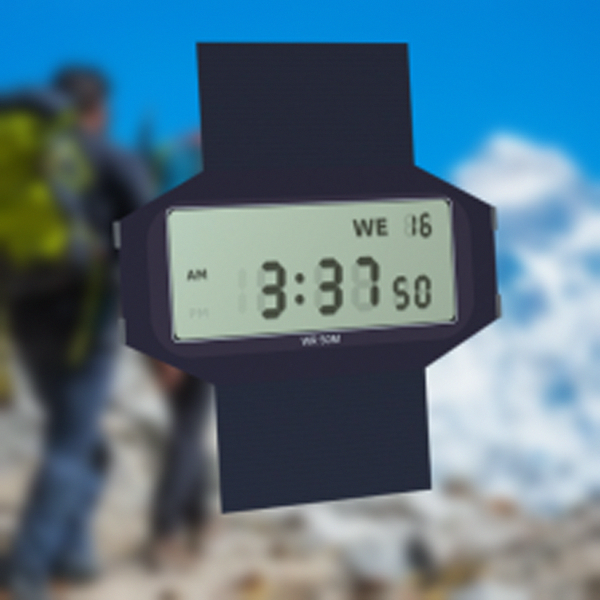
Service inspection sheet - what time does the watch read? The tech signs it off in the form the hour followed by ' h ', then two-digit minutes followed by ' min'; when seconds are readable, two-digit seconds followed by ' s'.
3 h 37 min 50 s
